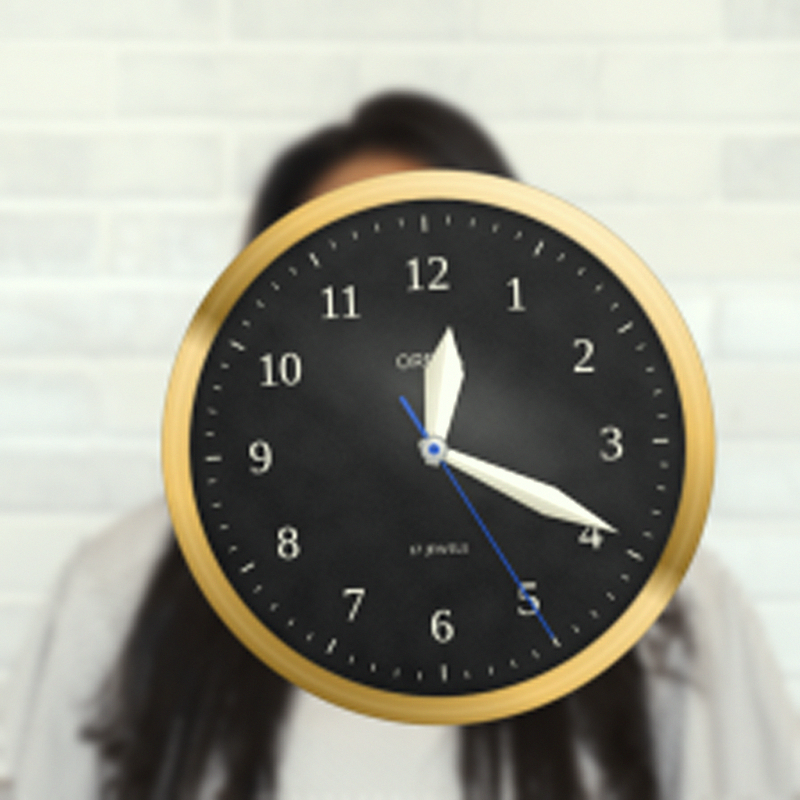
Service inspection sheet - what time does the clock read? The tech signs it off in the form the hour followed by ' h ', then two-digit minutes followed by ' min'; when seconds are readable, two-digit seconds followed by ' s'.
12 h 19 min 25 s
